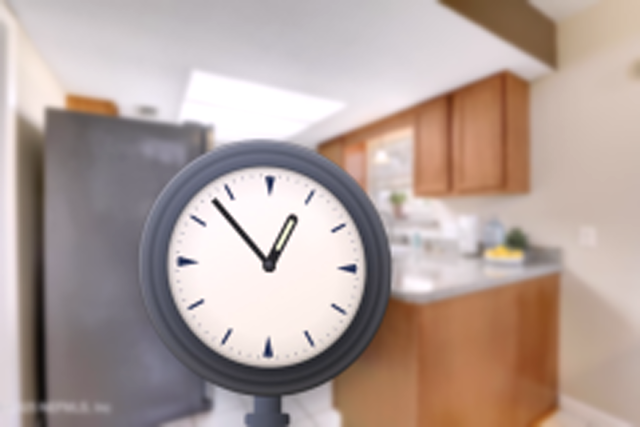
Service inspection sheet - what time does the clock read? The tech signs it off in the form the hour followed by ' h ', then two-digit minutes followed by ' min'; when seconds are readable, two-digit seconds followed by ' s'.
12 h 53 min
